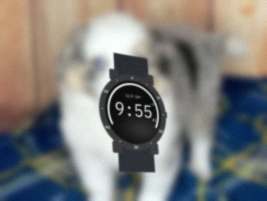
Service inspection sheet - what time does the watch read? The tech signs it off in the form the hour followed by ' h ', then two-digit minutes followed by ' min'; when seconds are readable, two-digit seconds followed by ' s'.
9 h 55 min
